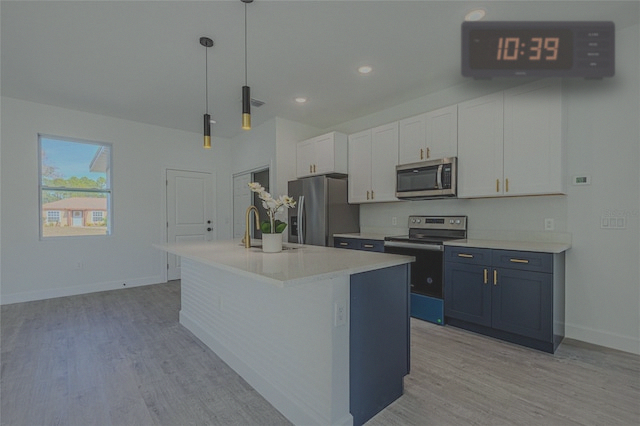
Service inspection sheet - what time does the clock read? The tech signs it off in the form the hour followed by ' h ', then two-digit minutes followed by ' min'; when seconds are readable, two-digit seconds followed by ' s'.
10 h 39 min
